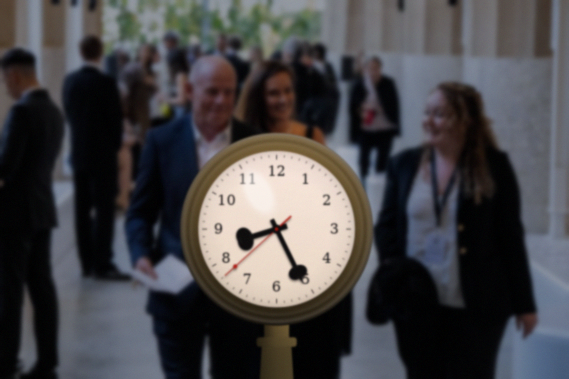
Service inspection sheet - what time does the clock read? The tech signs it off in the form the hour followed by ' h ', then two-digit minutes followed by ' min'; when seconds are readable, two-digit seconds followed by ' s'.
8 h 25 min 38 s
